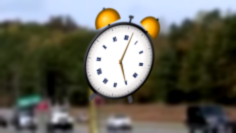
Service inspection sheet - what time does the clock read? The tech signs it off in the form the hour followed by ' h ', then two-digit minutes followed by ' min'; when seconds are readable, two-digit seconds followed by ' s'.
5 h 02 min
